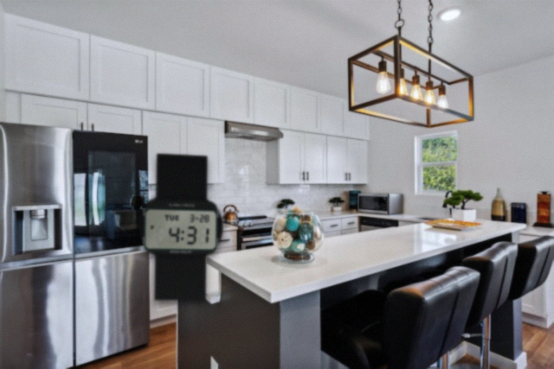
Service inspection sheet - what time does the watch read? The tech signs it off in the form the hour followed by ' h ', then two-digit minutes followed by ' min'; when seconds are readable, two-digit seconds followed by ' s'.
4 h 31 min
